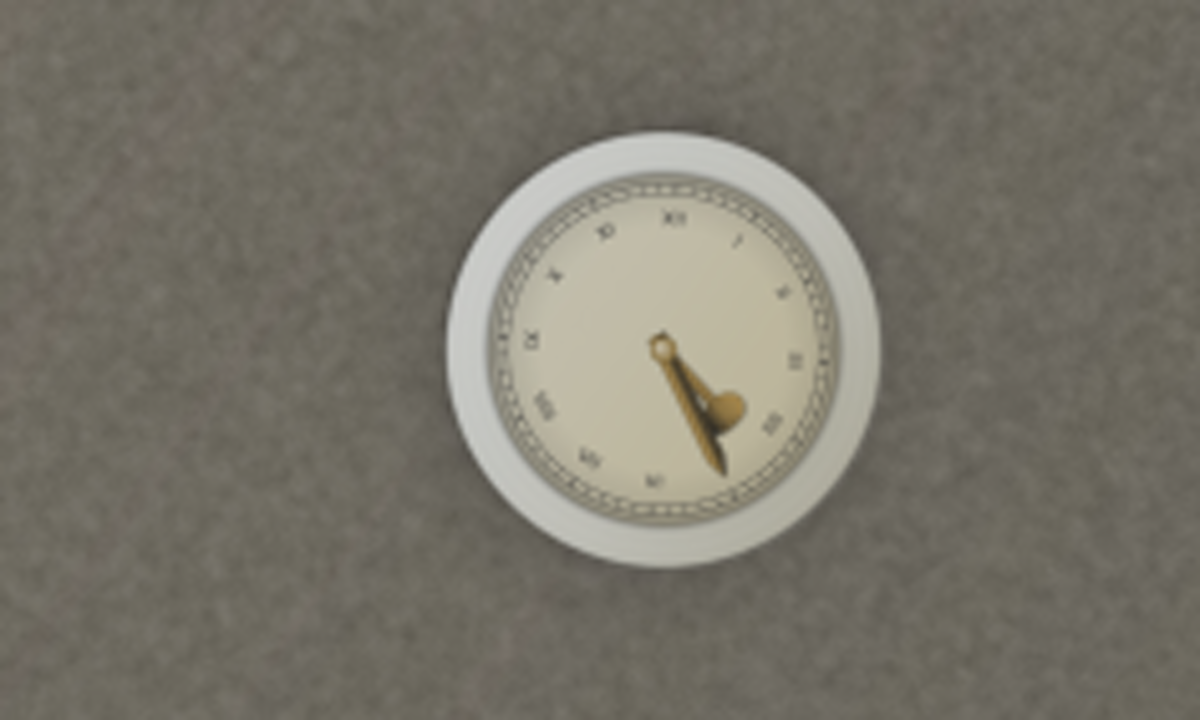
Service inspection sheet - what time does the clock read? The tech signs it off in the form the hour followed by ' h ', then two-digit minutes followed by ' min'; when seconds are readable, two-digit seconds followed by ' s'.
4 h 25 min
